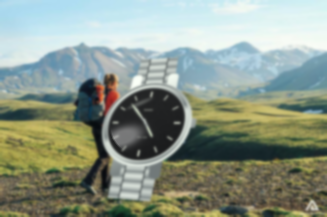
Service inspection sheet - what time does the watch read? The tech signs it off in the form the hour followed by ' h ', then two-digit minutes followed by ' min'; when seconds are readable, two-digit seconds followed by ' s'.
4 h 53 min
